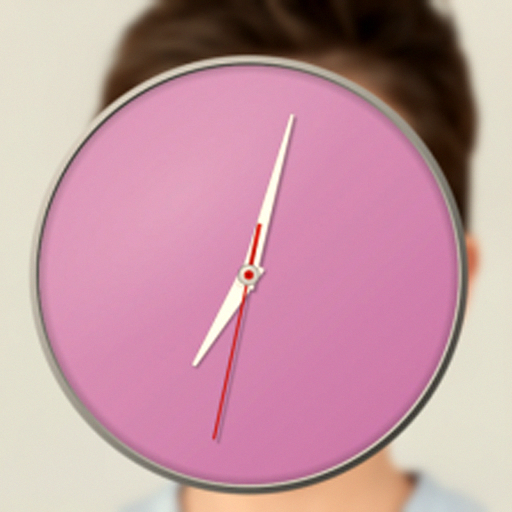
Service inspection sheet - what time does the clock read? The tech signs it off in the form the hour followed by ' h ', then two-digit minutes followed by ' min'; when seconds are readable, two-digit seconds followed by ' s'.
7 h 02 min 32 s
